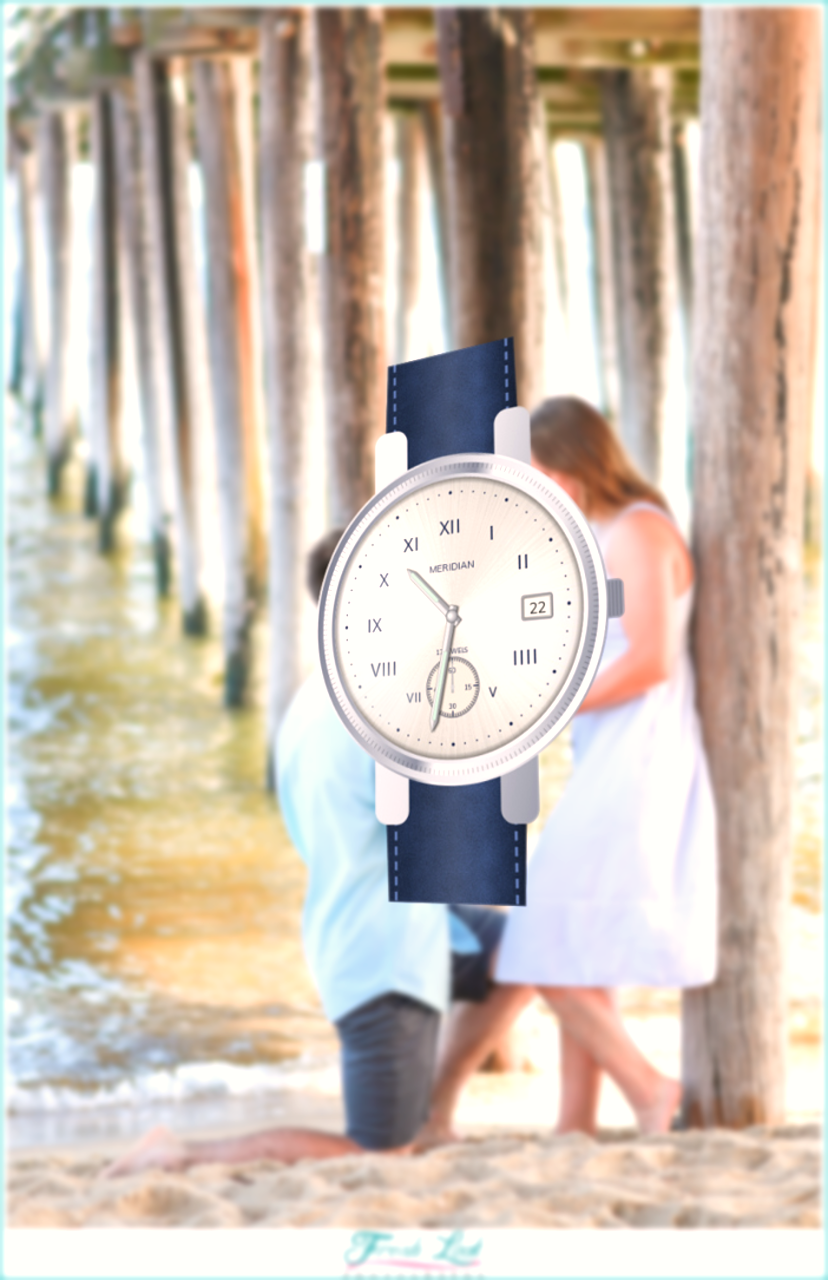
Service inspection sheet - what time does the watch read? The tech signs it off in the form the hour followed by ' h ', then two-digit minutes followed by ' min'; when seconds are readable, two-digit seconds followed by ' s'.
10 h 32 min
